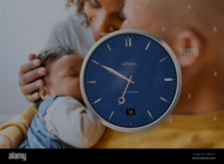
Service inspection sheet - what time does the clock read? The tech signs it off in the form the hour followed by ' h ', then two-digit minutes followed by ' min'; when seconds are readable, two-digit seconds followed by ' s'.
6 h 50 min
